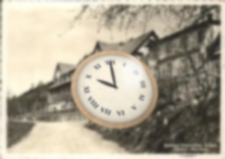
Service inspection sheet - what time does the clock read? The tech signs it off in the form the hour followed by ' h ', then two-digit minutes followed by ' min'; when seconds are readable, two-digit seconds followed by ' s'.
10 h 00 min
